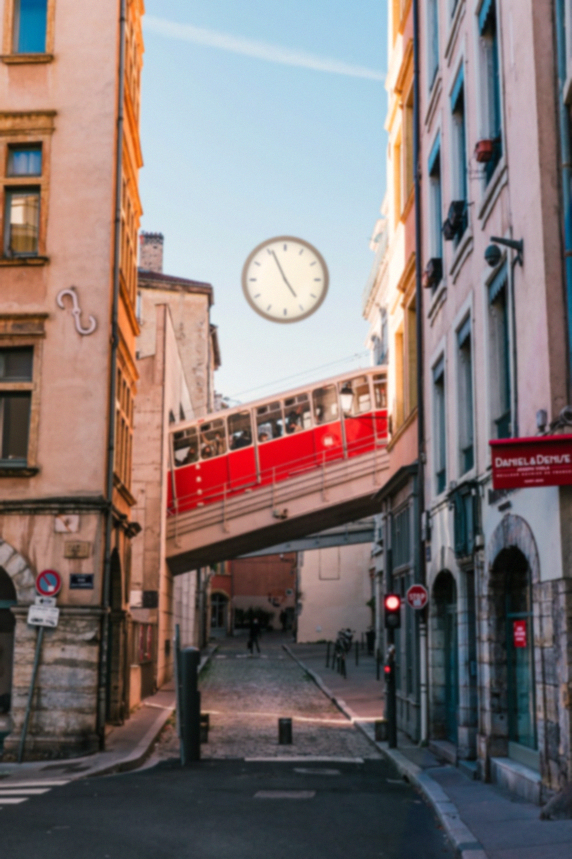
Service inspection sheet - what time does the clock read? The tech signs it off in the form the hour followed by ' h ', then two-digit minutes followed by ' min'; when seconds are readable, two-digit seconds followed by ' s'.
4 h 56 min
